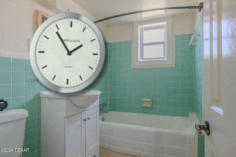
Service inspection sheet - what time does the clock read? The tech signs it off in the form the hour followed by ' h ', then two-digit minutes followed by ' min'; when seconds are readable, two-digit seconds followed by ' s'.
1 h 54 min
